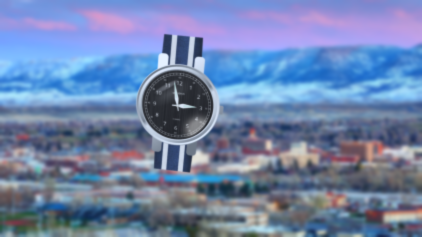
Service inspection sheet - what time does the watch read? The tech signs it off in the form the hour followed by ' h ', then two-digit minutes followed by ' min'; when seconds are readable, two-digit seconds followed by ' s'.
2 h 58 min
